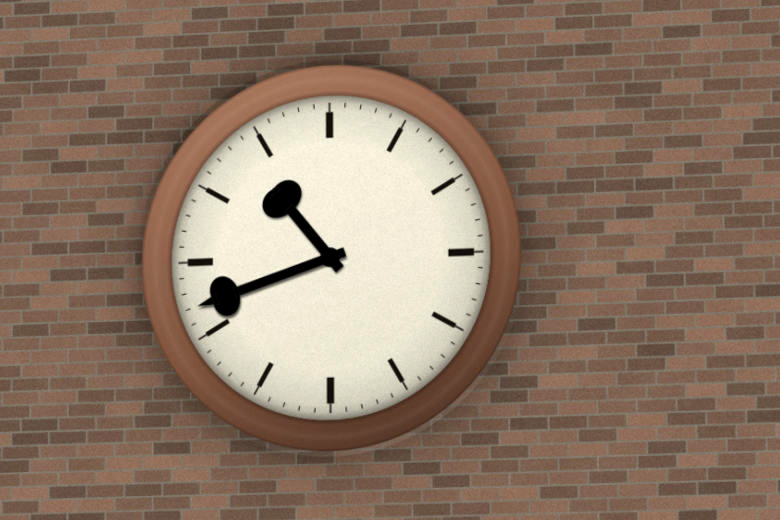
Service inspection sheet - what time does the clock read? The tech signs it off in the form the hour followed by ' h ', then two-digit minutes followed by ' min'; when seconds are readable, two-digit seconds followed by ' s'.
10 h 42 min
